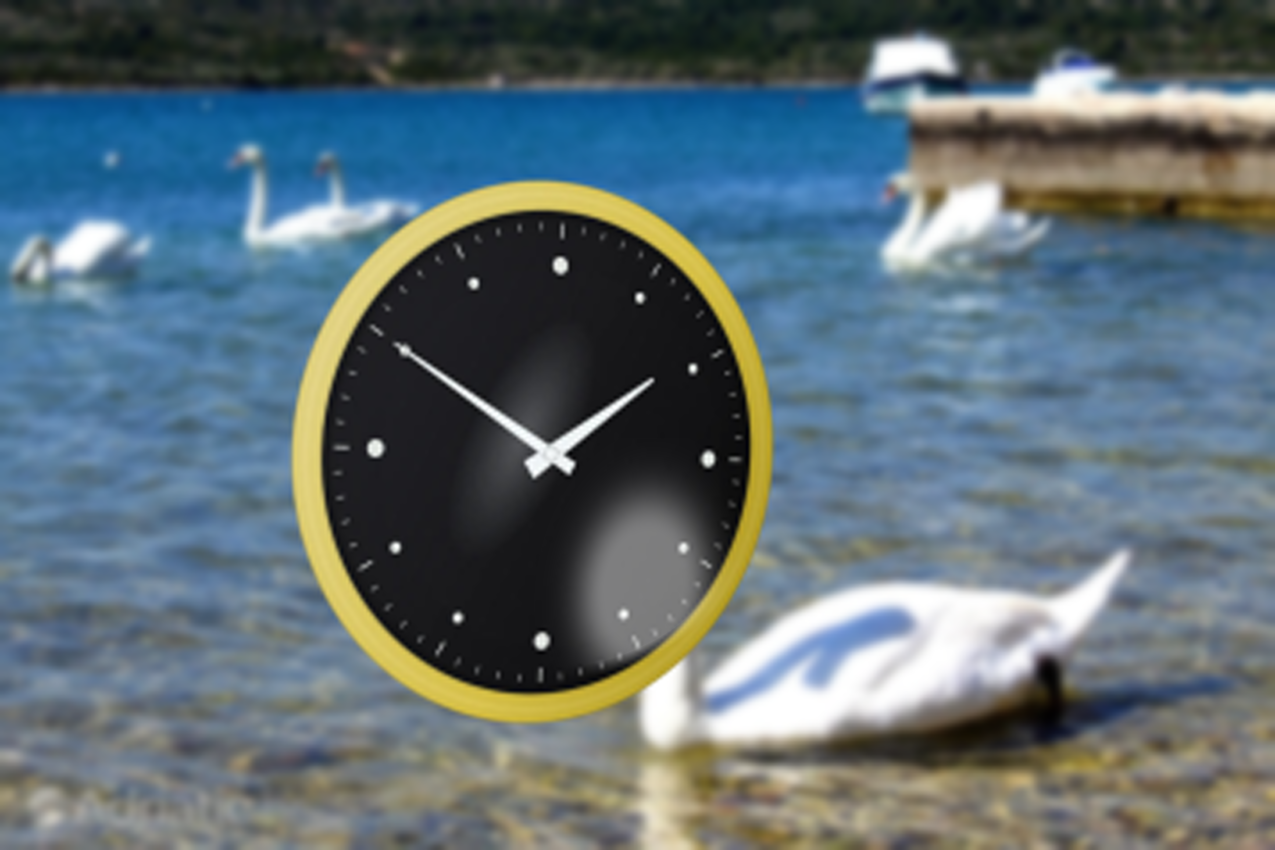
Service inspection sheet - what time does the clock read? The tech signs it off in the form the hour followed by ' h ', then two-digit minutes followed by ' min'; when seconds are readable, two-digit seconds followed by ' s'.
1 h 50 min
